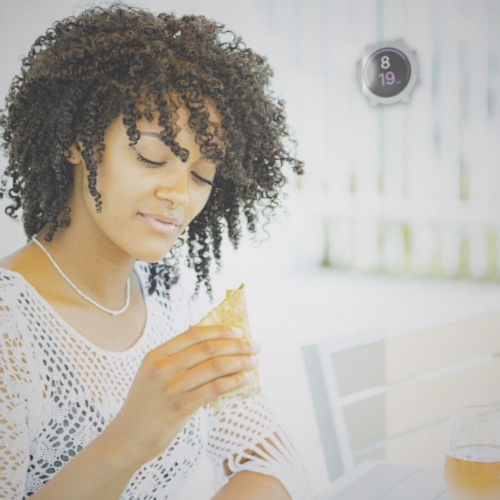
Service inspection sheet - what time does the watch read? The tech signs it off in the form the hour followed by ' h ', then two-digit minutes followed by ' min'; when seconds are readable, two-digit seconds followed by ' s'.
8 h 19 min
